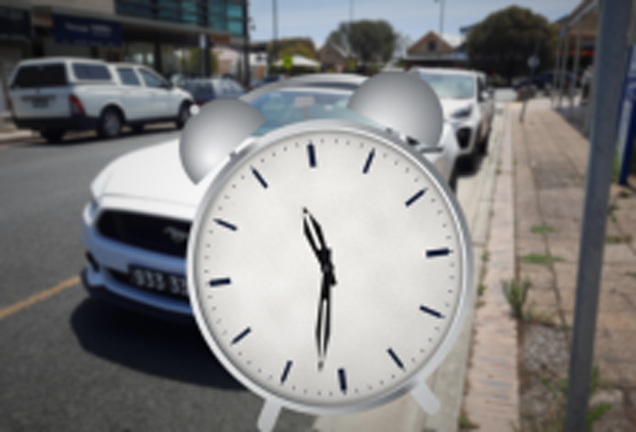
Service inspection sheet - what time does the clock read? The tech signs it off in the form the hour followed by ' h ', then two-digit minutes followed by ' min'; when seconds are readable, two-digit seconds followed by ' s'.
11 h 32 min
